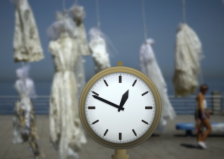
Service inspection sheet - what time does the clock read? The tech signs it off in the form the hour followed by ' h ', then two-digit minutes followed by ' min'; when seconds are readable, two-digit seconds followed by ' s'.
12 h 49 min
